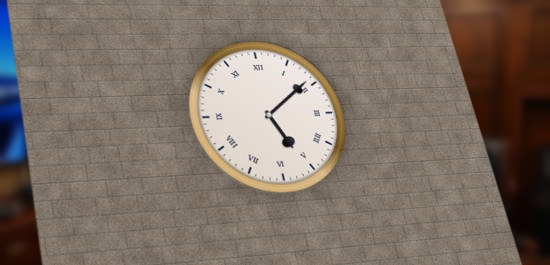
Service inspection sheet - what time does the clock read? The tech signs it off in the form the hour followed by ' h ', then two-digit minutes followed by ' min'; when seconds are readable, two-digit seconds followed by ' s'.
5 h 09 min
